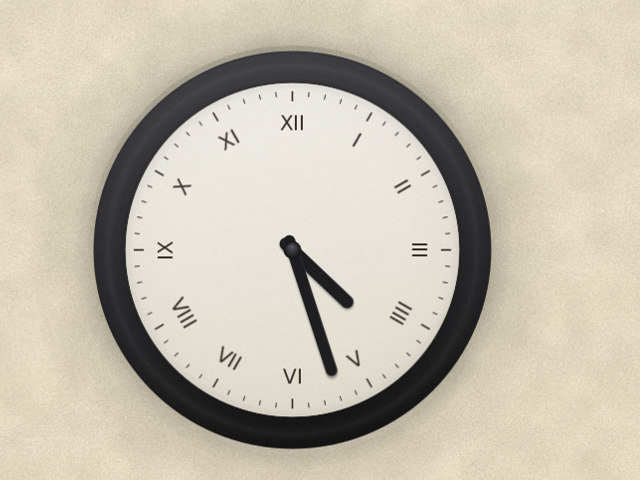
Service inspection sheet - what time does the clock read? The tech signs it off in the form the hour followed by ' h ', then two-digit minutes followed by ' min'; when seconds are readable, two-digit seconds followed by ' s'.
4 h 27 min
